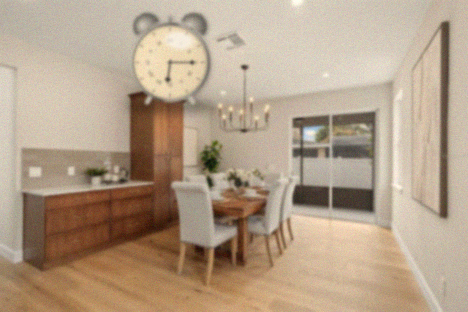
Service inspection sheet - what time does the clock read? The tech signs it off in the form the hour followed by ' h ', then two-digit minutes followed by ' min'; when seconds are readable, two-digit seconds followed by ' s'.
6 h 15 min
